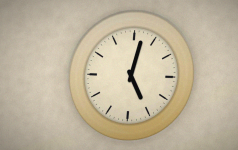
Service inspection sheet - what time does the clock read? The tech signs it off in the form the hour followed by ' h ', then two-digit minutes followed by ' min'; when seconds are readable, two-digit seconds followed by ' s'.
5 h 02 min
